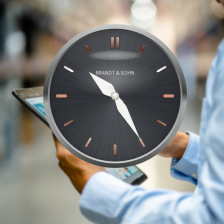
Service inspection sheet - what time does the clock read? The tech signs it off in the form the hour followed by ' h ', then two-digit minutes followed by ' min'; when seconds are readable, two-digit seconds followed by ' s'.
10 h 25 min
